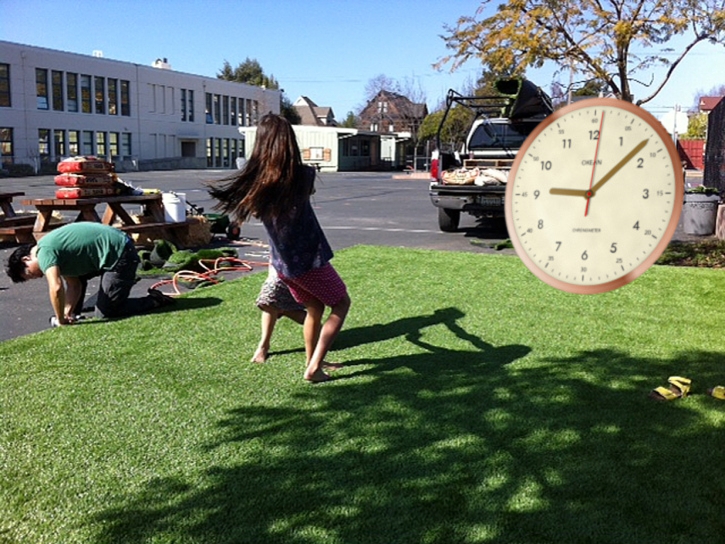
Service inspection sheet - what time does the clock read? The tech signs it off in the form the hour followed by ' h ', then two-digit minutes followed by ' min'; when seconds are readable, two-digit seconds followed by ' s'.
9 h 08 min 01 s
